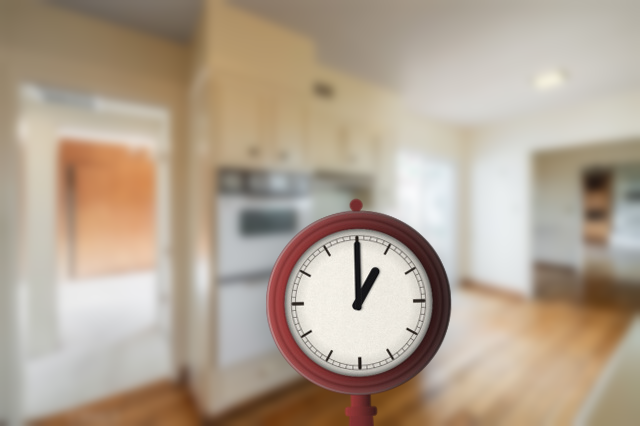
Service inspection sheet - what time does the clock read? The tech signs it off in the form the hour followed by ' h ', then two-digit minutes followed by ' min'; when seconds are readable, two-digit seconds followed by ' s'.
1 h 00 min
